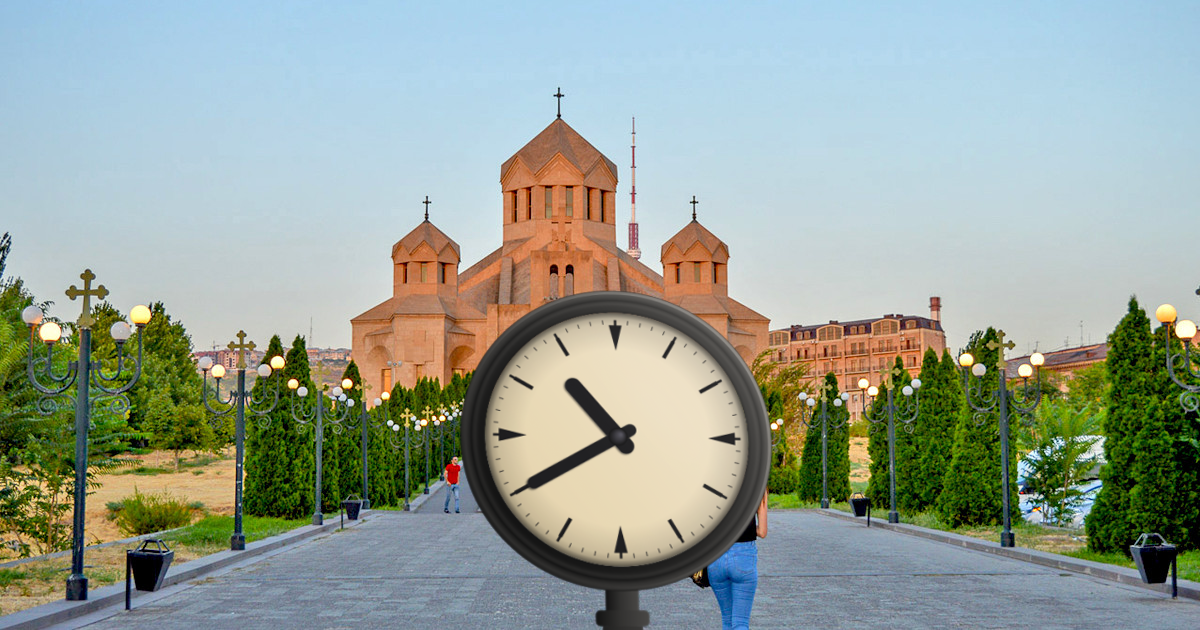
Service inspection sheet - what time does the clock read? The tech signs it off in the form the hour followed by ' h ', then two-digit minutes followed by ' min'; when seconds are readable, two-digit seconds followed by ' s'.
10 h 40 min
